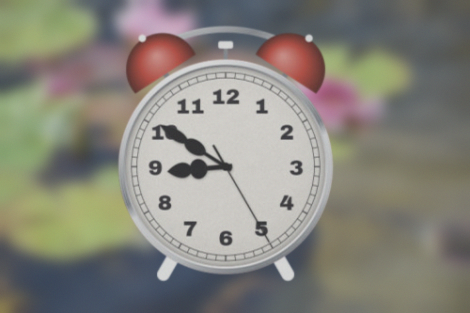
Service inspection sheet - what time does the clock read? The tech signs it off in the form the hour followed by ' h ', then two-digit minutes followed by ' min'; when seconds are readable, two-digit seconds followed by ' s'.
8 h 50 min 25 s
